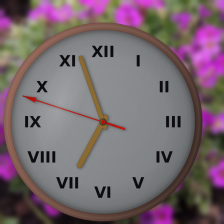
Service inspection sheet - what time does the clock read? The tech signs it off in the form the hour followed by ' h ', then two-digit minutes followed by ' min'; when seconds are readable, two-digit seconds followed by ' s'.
6 h 56 min 48 s
